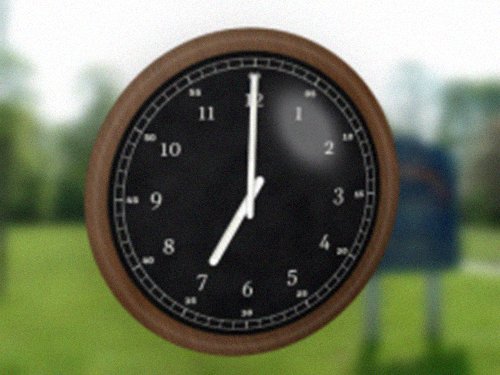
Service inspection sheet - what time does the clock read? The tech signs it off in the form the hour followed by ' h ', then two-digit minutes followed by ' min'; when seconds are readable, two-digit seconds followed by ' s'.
7 h 00 min
